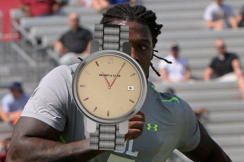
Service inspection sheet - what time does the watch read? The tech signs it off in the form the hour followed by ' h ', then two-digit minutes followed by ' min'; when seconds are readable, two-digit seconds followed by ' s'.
11 h 05 min
